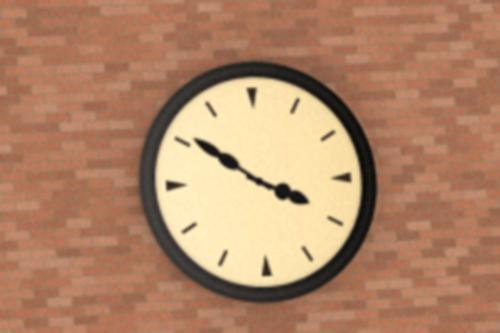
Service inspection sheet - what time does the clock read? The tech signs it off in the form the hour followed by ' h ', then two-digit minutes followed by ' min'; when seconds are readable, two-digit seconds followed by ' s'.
3 h 51 min
